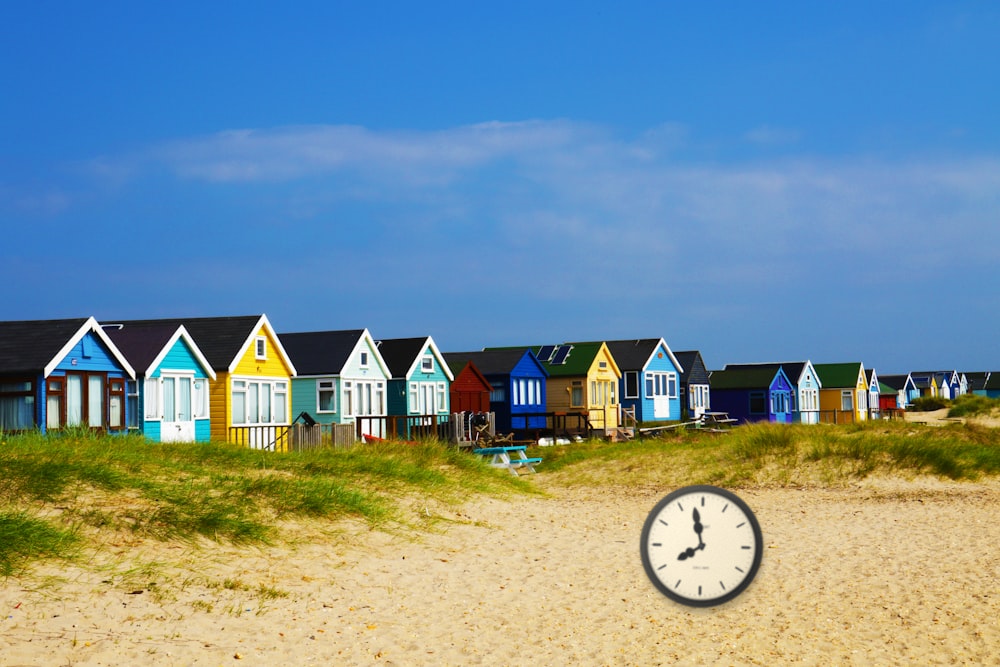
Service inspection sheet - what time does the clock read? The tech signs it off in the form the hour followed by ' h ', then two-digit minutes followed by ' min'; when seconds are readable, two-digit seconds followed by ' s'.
7 h 58 min
